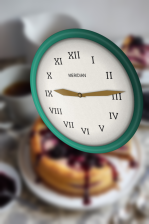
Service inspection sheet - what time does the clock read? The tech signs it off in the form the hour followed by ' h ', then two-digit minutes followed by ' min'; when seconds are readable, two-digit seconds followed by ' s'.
9 h 14 min
